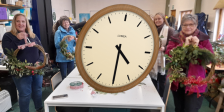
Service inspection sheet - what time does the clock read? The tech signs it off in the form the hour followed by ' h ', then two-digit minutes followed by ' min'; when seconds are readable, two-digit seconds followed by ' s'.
4 h 30 min
